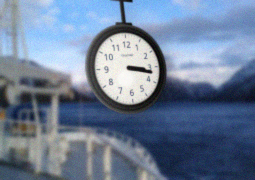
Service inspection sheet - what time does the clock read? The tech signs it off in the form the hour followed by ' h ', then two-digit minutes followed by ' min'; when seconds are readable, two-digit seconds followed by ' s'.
3 h 17 min
